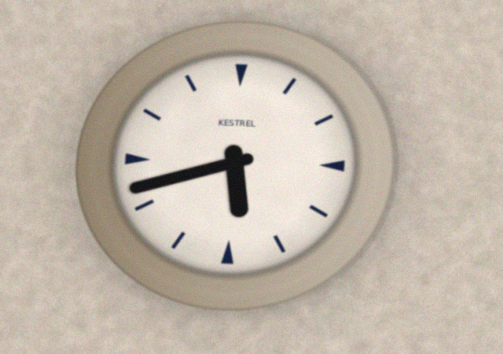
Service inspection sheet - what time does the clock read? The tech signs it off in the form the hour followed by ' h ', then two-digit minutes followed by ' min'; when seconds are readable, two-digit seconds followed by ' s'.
5 h 42 min
